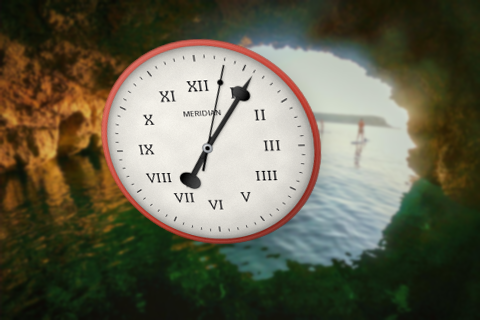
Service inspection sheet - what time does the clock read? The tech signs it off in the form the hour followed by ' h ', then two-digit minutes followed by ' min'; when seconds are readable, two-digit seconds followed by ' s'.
7 h 06 min 03 s
